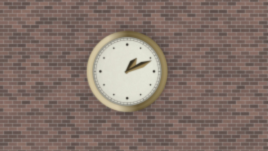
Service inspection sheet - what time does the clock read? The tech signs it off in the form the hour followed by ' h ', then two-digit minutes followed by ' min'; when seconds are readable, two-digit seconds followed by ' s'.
1 h 11 min
